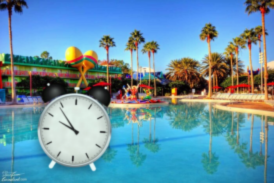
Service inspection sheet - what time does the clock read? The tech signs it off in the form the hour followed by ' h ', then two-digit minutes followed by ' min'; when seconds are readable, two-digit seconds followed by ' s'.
9 h 54 min
